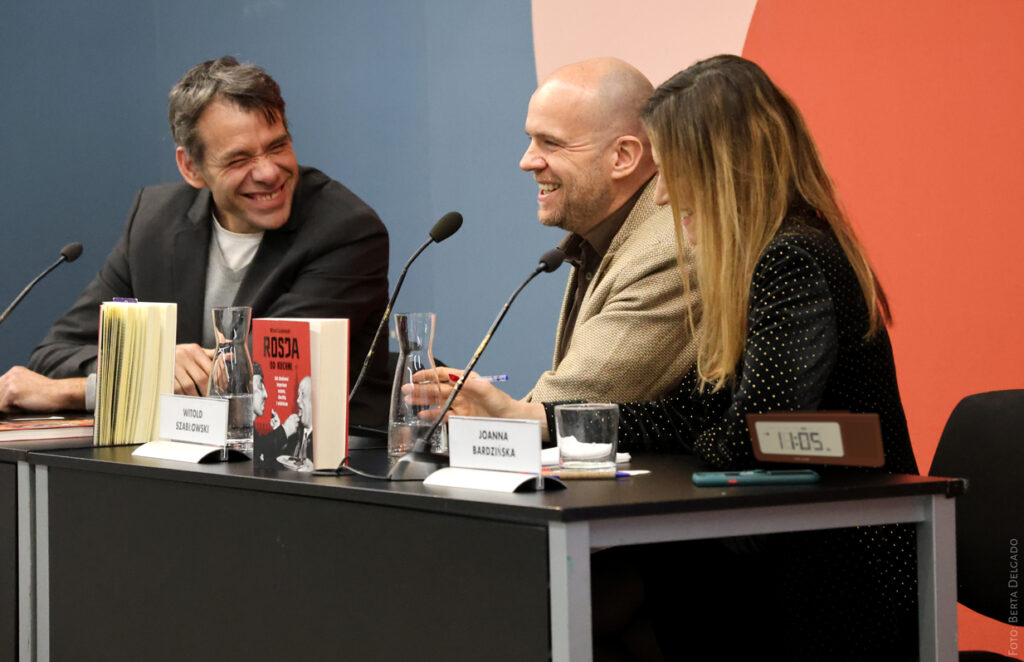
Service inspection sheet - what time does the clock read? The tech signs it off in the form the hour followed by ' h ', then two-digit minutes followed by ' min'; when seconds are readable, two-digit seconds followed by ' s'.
11 h 05 min
